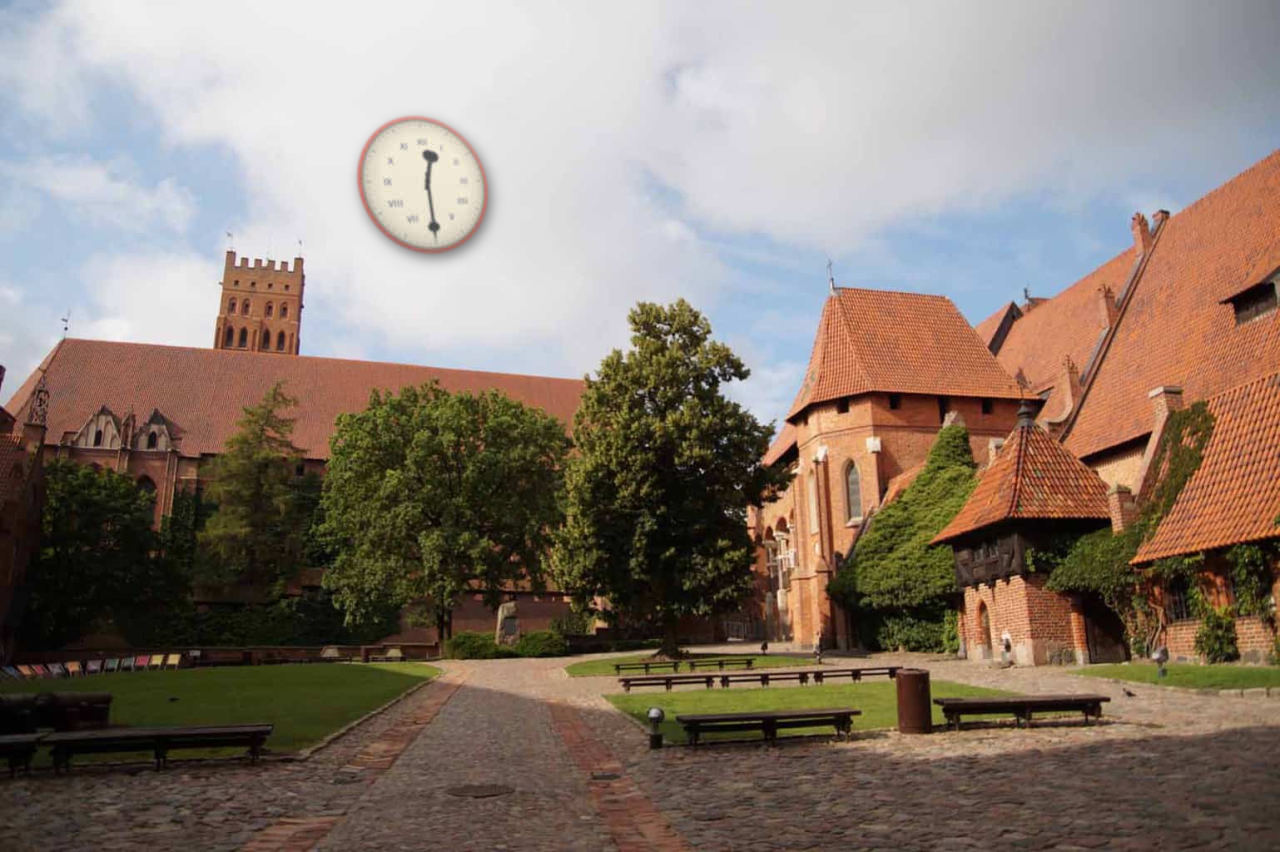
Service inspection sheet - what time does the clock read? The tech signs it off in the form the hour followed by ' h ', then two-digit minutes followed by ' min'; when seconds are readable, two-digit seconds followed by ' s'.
12 h 30 min
